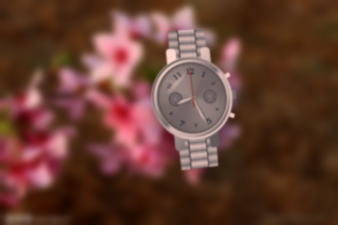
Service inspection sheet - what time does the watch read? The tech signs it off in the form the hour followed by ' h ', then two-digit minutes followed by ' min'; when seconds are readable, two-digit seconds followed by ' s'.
8 h 26 min
